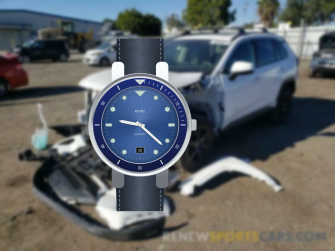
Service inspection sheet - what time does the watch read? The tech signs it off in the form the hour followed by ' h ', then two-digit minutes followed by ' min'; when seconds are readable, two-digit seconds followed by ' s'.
9 h 22 min
